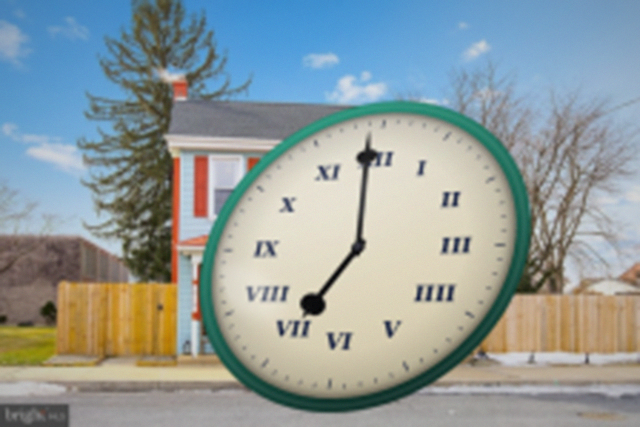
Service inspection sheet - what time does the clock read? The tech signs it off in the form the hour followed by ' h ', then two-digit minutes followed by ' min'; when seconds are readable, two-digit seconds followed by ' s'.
6 h 59 min
